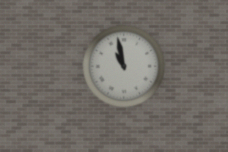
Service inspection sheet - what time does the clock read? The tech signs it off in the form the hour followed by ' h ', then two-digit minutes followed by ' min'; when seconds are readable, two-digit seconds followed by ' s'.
10 h 58 min
